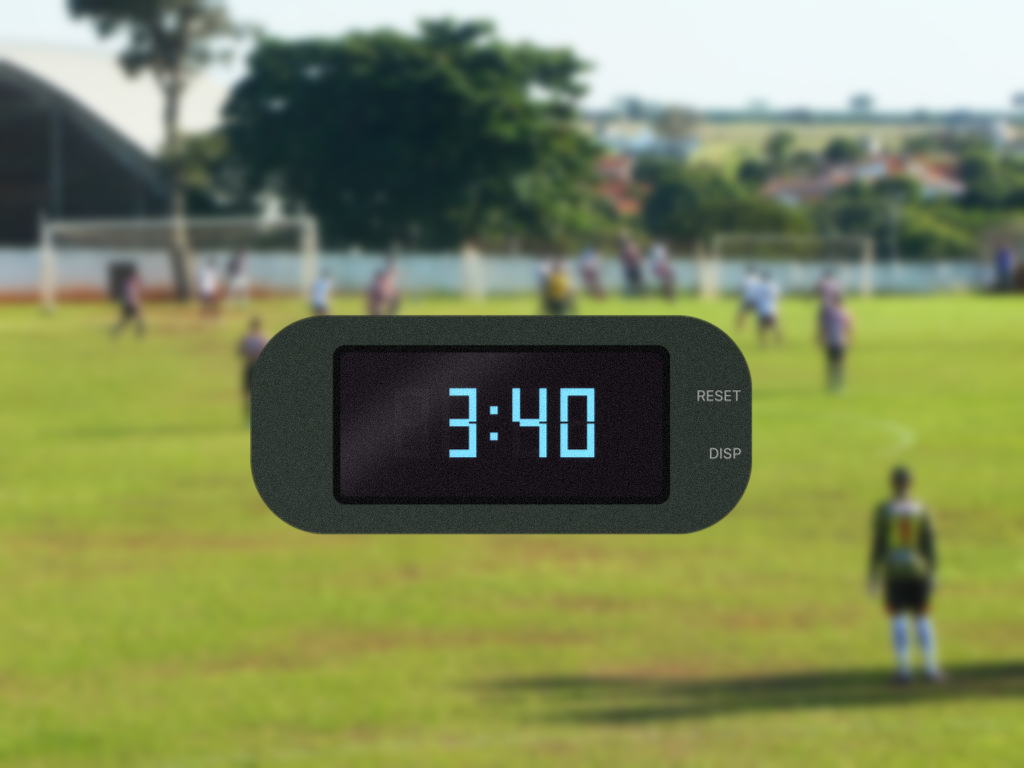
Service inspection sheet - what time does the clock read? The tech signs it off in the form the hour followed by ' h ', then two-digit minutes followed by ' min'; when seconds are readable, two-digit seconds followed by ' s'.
3 h 40 min
